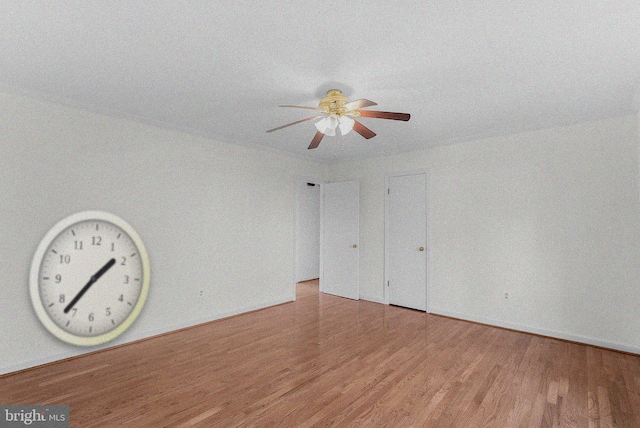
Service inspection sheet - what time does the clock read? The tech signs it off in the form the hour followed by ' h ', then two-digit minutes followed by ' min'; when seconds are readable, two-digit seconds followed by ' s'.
1 h 37 min
